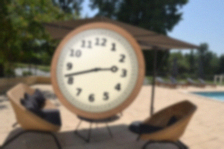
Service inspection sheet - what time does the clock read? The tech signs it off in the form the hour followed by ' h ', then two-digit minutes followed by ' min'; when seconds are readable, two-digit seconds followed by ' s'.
2 h 42 min
